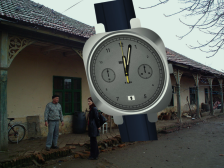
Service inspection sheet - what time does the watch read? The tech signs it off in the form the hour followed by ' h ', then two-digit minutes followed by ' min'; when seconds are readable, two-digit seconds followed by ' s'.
12 h 03 min
